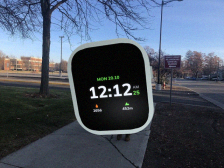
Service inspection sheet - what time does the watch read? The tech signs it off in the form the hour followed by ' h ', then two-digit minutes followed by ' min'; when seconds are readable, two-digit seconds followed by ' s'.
12 h 12 min
